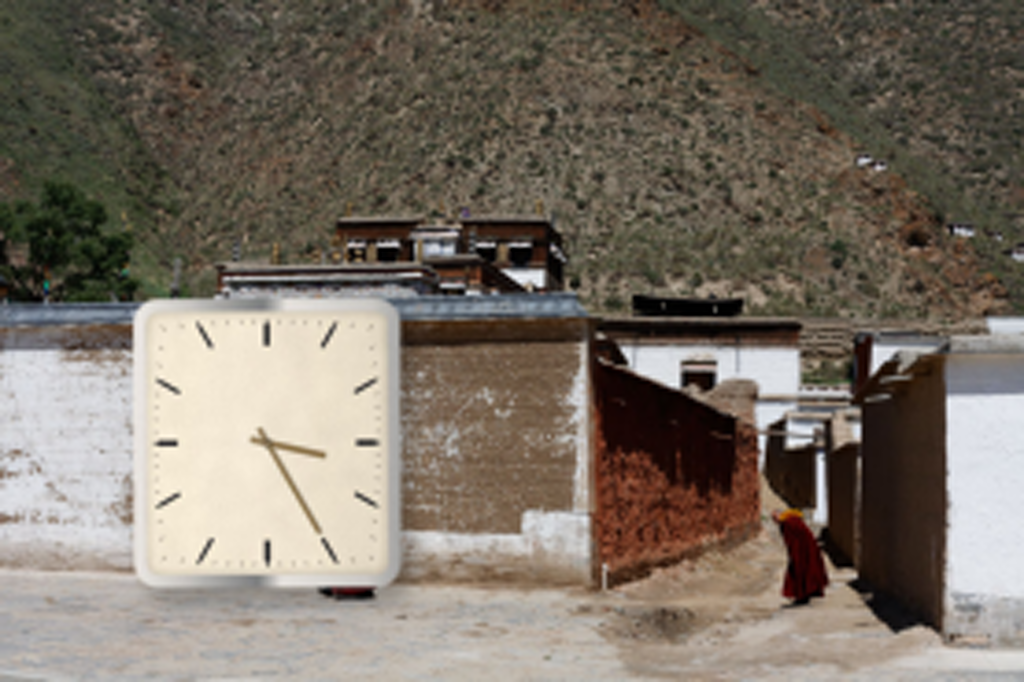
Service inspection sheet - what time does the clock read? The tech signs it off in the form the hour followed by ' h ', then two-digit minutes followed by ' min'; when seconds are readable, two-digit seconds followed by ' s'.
3 h 25 min
